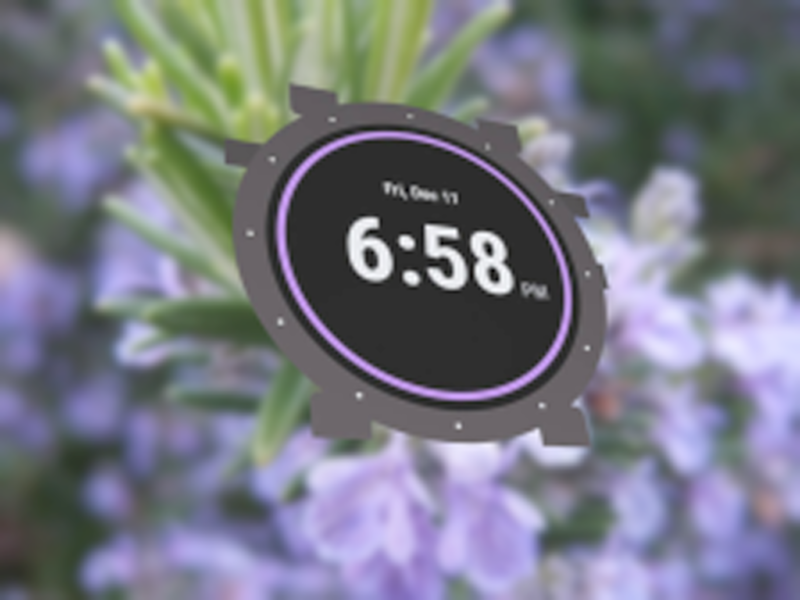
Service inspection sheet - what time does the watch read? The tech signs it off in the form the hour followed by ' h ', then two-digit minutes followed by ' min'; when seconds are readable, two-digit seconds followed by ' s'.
6 h 58 min
